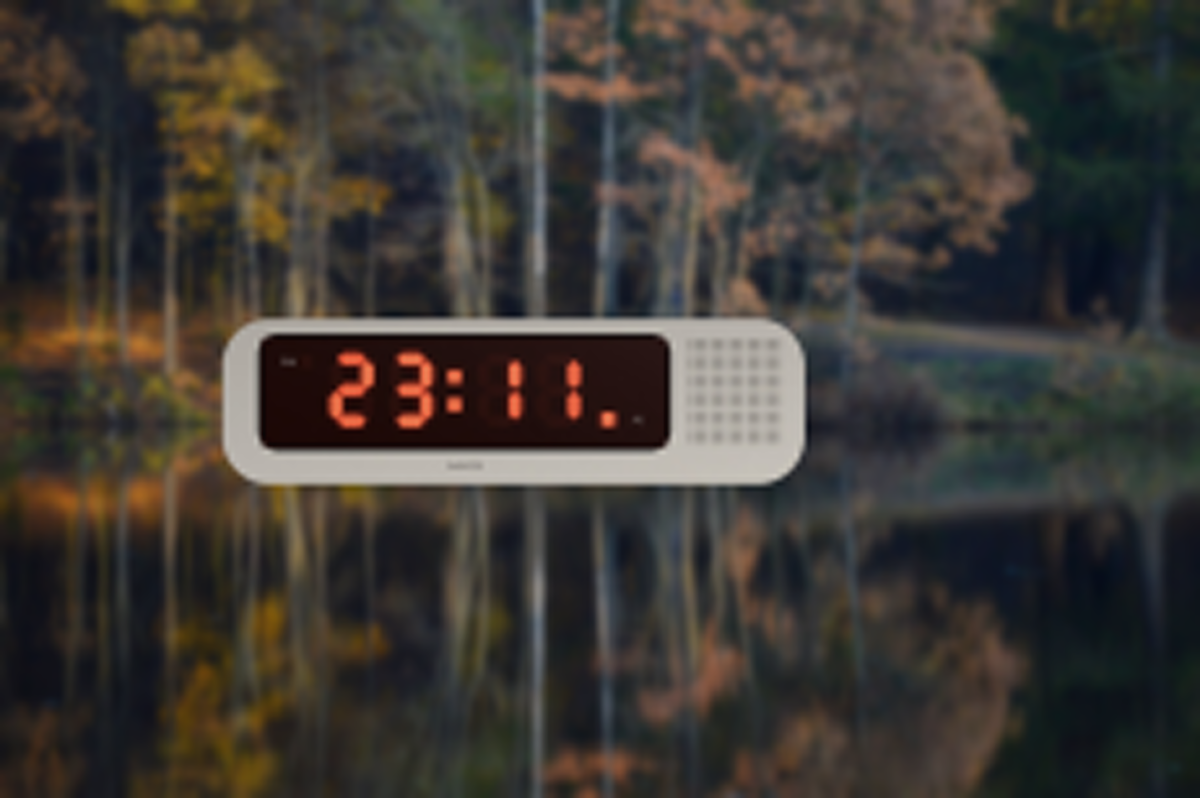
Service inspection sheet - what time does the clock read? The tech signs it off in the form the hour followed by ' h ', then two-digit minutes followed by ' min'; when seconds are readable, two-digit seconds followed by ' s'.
23 h 11 min
